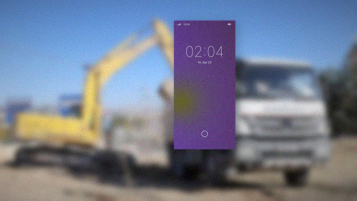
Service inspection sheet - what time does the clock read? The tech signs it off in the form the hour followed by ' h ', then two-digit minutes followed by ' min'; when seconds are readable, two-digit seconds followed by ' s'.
2 h 04 min
